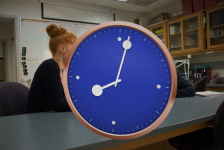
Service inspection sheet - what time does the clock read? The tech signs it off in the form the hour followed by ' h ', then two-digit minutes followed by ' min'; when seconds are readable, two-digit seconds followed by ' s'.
8 h 02 min
